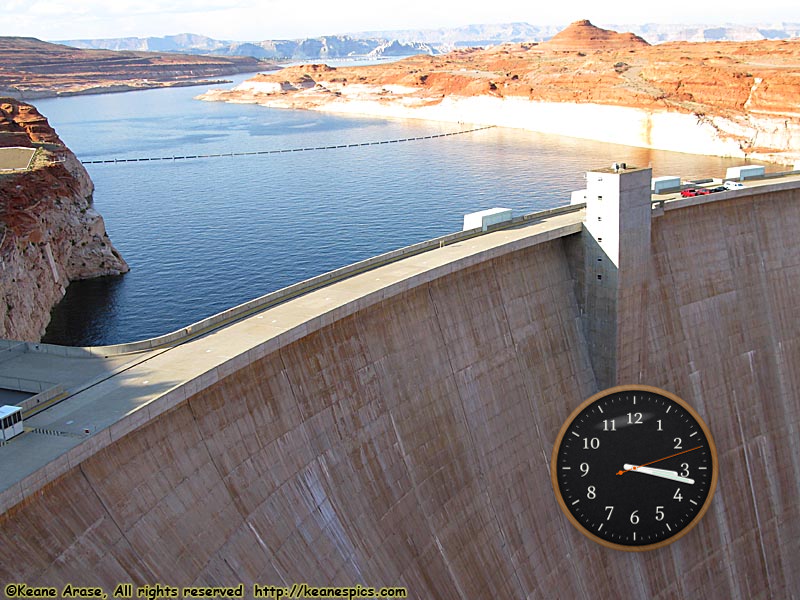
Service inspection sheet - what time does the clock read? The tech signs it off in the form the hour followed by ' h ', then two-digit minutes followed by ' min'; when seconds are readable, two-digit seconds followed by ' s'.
3 h 17 min 12 s
